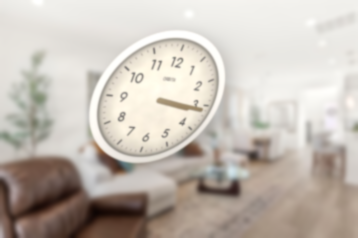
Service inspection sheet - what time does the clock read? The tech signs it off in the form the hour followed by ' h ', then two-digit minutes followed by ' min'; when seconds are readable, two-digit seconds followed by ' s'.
3 h 16 min
